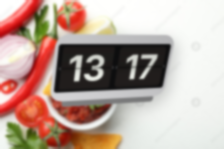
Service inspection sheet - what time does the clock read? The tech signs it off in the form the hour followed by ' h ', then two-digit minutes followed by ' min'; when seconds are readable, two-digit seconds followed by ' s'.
13 h 17 min
